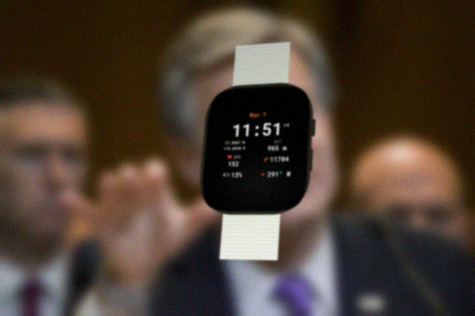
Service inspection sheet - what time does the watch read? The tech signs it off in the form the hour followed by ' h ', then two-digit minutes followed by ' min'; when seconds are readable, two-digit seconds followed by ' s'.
11 h 51 min
